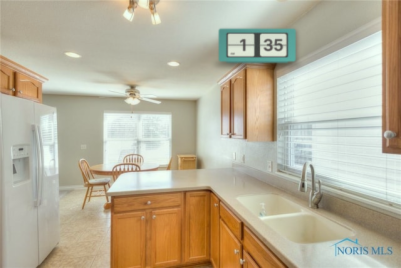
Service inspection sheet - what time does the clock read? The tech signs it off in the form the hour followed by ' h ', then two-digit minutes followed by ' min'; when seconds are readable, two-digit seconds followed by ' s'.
1 h 35 min
